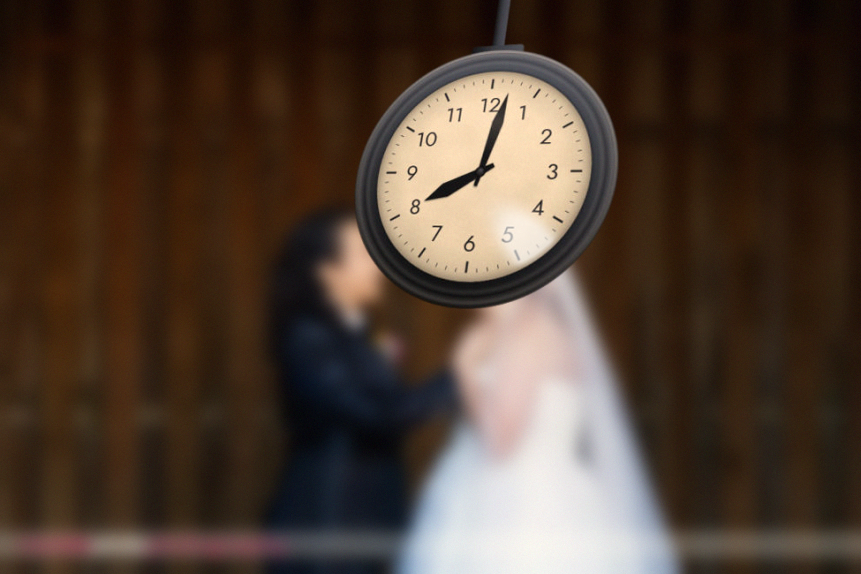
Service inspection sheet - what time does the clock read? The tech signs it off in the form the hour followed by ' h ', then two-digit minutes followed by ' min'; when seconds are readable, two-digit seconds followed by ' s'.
8 h 02 min
